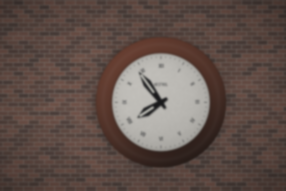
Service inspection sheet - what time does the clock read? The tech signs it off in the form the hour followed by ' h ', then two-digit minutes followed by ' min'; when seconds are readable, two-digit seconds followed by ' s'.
7 h 54 min
